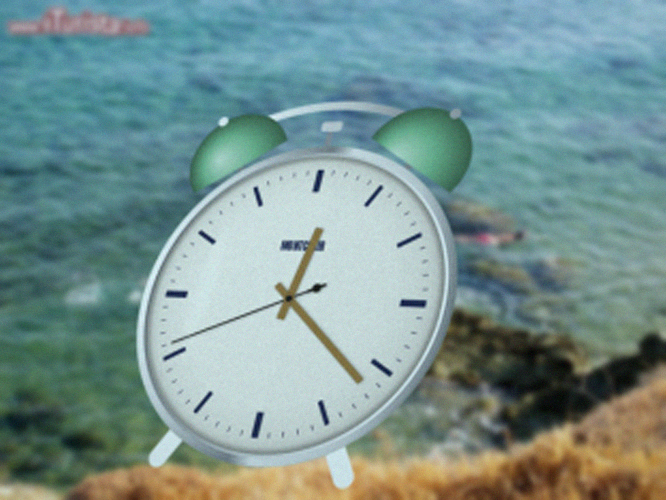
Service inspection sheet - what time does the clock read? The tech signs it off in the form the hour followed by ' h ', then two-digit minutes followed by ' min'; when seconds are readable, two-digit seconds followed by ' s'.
12 h 21 min 41 s
